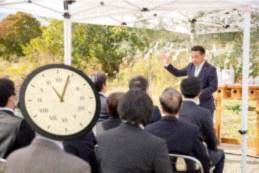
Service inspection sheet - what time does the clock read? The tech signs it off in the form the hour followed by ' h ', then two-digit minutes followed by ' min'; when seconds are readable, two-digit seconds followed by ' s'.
11 h 04 min
